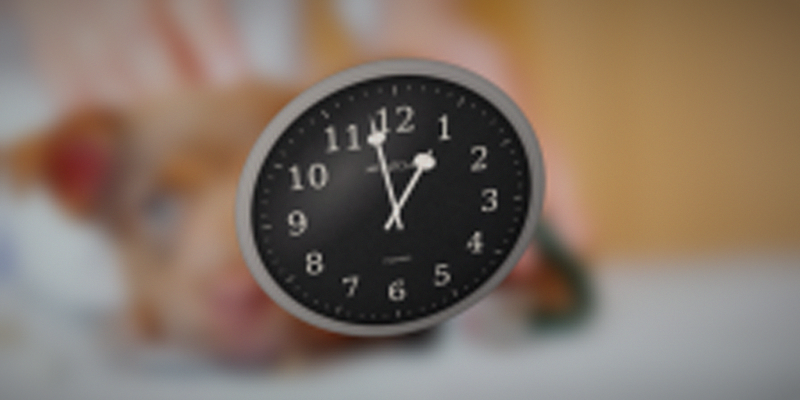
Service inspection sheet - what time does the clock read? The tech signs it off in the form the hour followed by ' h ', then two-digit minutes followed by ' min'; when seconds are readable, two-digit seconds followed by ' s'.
12 h 58 min
